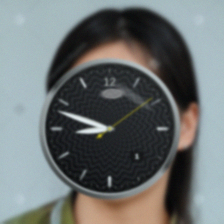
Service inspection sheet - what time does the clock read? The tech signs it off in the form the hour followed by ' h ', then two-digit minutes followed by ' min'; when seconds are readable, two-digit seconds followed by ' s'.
8 h 48 min 09 s
